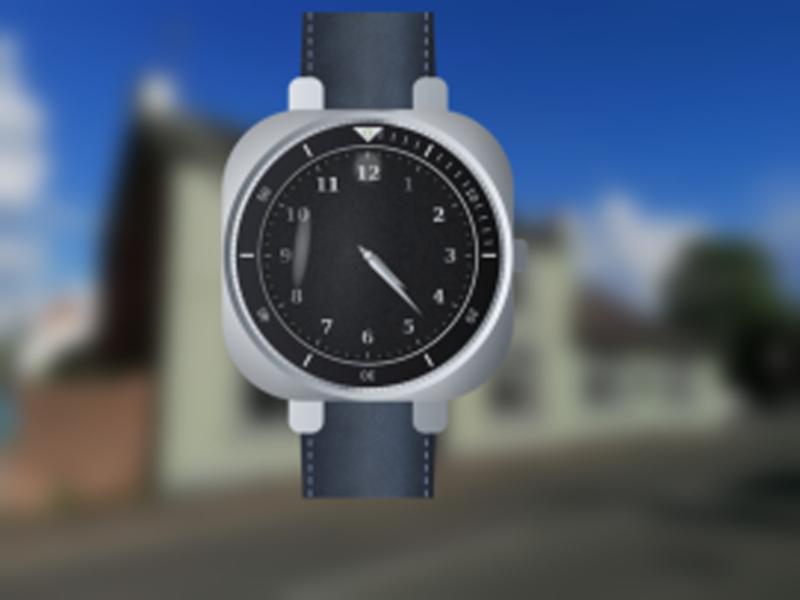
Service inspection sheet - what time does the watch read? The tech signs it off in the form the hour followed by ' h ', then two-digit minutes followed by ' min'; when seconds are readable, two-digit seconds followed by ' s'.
4 h 23 min
